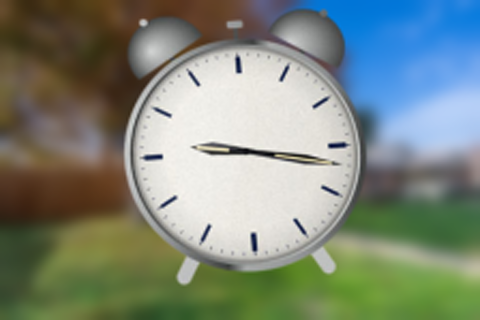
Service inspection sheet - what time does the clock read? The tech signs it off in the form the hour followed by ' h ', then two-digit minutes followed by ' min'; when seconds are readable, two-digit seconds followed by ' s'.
9 h 17 min
